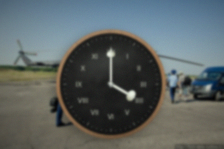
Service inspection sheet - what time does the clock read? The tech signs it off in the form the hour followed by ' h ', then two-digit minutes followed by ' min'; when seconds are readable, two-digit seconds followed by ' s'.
4 h 00 min
